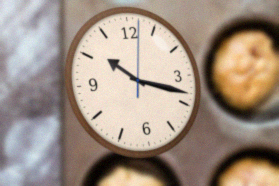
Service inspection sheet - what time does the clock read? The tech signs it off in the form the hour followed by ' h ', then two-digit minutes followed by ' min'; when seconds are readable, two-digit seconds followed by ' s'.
10 h 18 min 02 s
